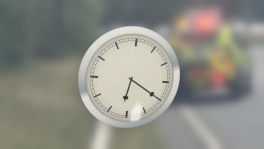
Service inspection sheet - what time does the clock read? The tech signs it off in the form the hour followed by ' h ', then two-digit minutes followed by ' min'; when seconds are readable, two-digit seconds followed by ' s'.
6 h 20 min
